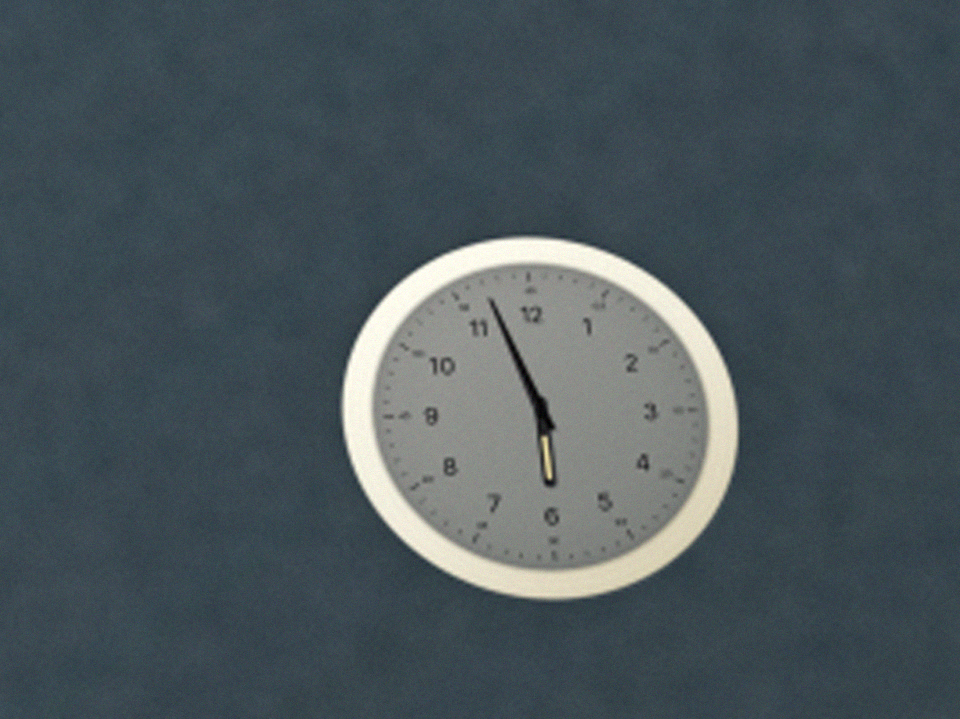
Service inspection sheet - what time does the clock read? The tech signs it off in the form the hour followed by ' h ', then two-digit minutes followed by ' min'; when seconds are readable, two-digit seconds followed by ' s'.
5 h 57 min
